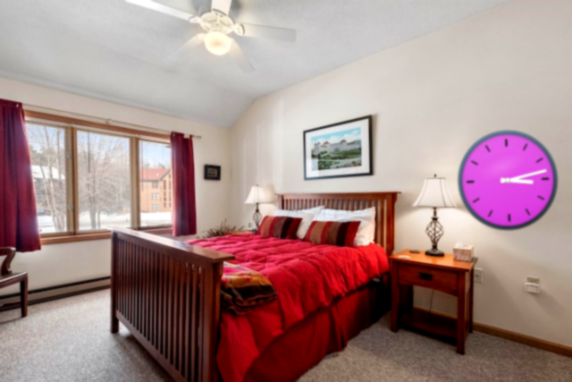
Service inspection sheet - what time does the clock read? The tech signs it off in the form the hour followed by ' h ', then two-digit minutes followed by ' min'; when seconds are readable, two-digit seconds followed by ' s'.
3 h 13 min
